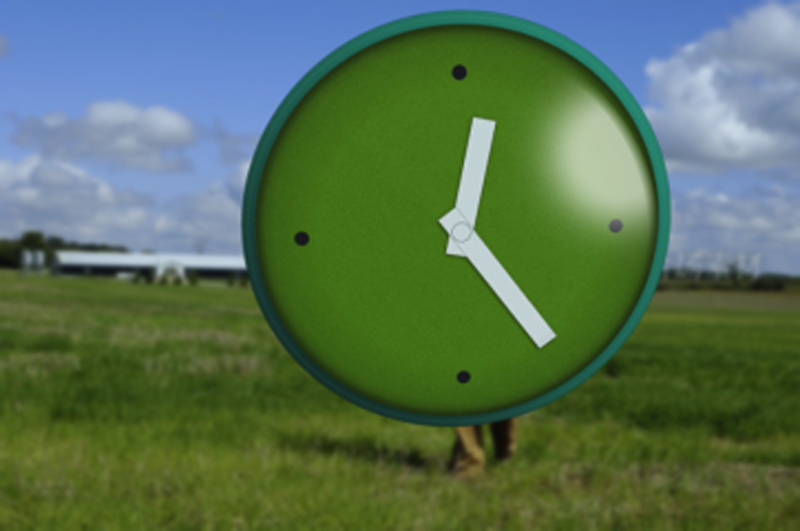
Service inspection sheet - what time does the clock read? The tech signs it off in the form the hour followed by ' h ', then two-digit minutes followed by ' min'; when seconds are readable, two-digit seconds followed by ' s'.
12 h 24 min
